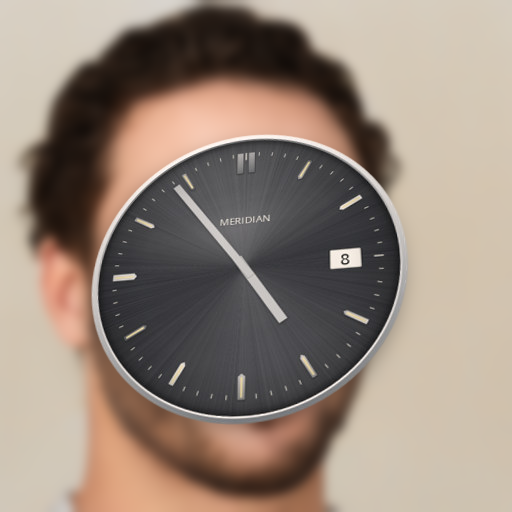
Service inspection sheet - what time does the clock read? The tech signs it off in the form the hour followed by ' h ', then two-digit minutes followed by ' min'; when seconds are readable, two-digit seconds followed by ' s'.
4 h 54 min
